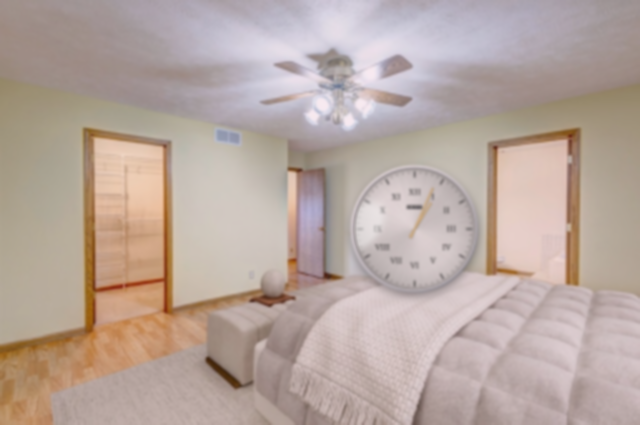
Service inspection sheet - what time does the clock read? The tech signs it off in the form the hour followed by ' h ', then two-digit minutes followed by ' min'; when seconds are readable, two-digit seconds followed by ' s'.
1 h 04 min
